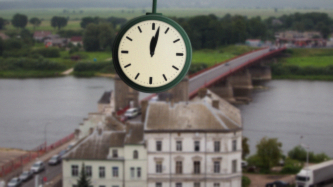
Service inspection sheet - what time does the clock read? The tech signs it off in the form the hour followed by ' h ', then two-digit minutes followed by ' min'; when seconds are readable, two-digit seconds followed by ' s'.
12 h 02 min
